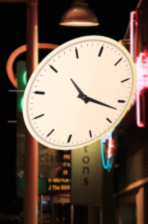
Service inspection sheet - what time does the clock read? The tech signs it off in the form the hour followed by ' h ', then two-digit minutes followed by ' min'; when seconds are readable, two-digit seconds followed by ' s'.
10 h 17 min
